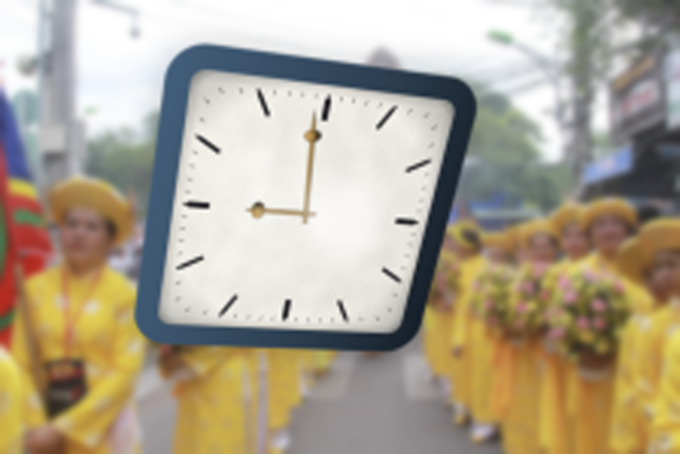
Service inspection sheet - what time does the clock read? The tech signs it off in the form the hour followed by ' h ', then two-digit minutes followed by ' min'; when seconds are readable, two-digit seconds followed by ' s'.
8 h 59 min
